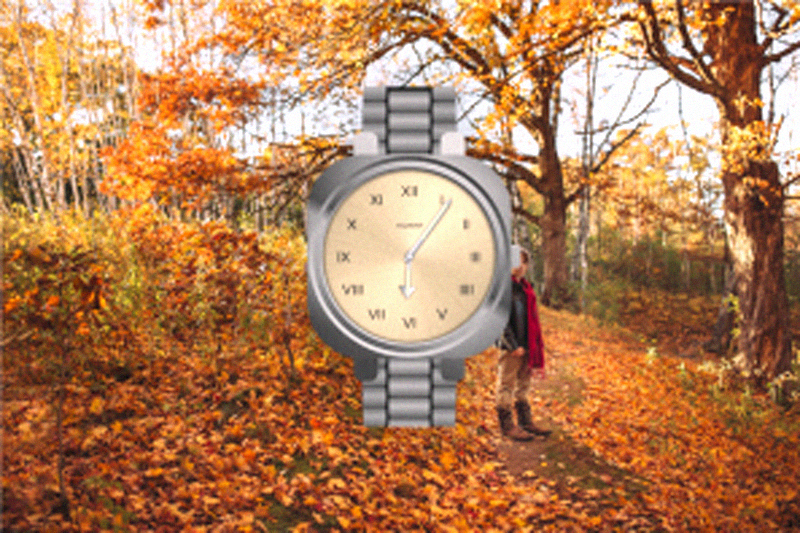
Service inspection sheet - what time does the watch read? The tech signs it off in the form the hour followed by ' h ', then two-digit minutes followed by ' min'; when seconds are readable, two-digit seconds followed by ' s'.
6 h 06 min
